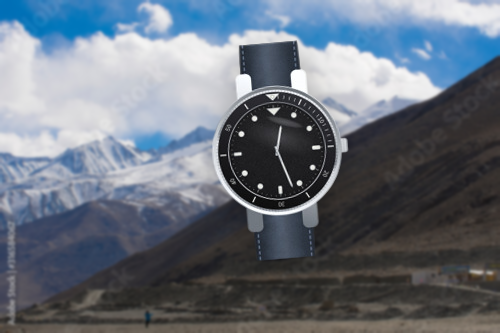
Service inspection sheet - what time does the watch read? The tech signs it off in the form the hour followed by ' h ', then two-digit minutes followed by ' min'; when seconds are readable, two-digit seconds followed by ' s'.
12 h 27 min
